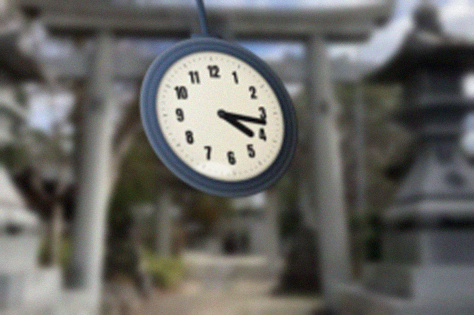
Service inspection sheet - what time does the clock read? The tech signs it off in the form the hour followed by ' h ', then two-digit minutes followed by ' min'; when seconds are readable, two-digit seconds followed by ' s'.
4 h 17 min
